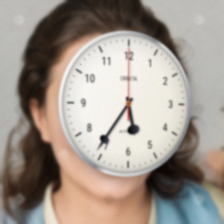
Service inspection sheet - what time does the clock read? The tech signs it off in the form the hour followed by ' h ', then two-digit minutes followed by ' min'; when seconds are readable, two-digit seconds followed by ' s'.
5 h 36 min 00 s
